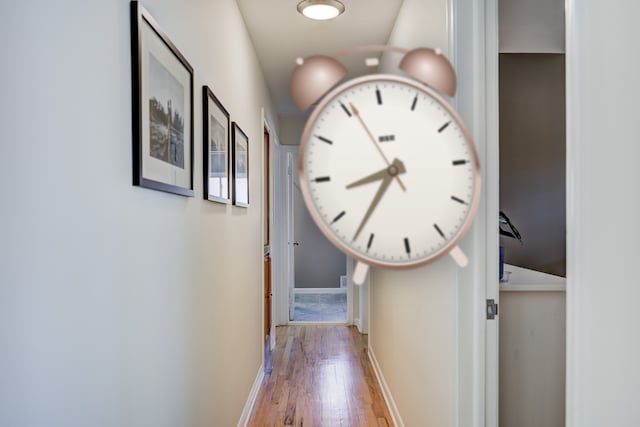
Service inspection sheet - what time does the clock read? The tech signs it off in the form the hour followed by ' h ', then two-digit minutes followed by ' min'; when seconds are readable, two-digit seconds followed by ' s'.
8 h 36 min 56 s
